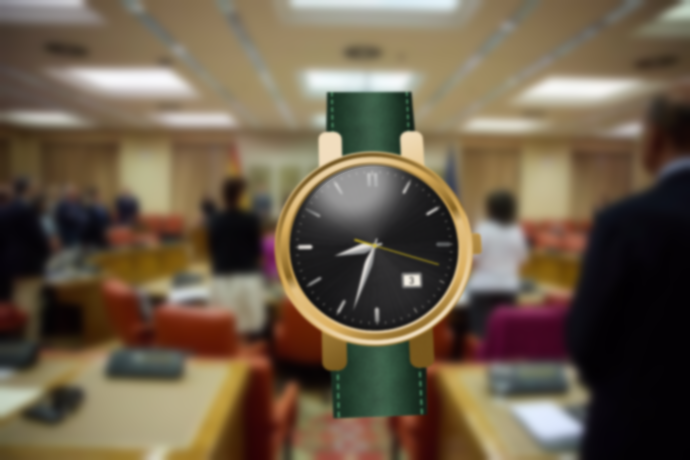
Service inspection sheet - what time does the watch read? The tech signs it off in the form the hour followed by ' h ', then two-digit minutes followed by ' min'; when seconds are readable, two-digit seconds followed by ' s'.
8 h 33 min 18 s
